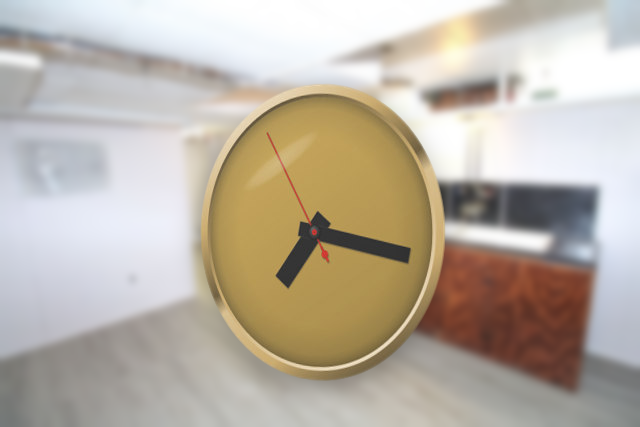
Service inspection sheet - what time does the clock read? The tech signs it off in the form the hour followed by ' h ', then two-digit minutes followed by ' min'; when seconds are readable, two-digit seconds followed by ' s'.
7 h 16 min 55 s
